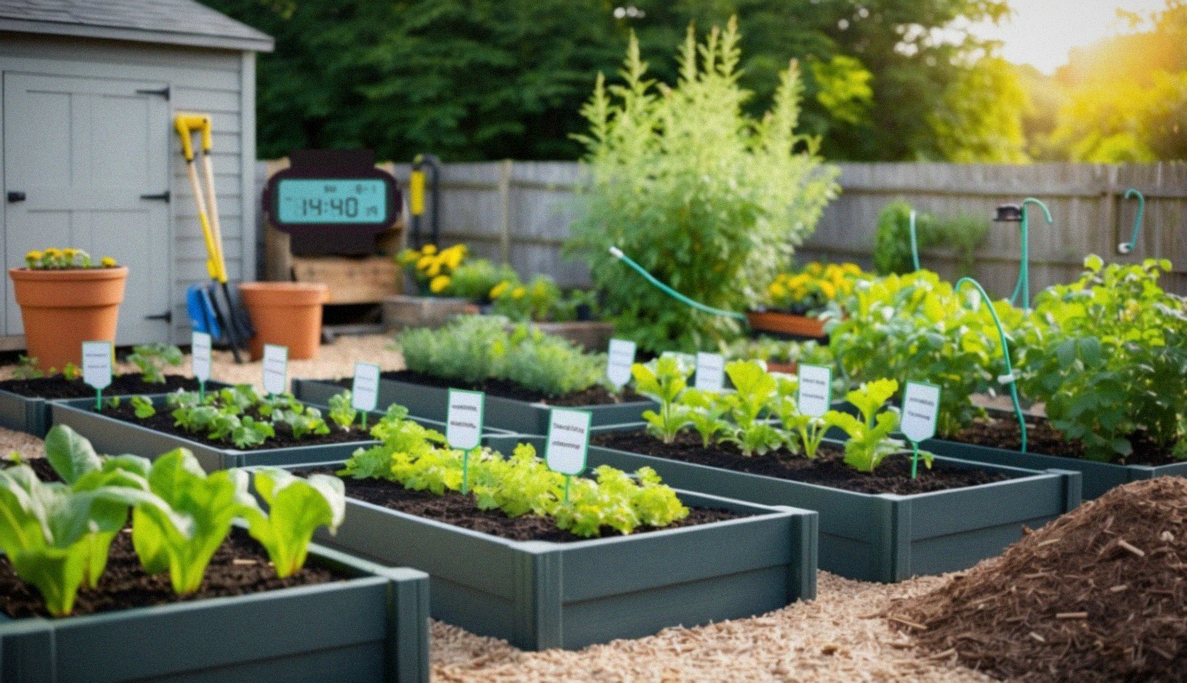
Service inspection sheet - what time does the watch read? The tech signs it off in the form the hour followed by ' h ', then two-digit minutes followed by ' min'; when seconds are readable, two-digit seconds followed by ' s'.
14 h 40 min
